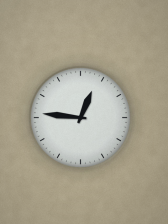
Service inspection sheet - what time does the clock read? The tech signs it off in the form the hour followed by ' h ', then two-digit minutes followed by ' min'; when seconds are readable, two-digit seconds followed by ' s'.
12 h 46 min
